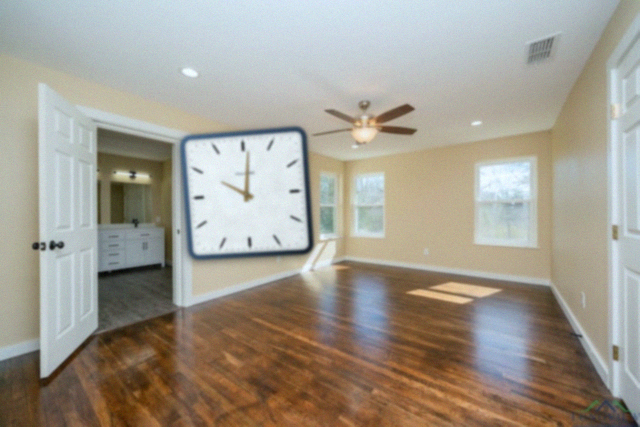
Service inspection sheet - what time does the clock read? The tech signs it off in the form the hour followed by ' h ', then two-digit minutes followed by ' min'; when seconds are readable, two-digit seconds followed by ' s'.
10 h 01 min
